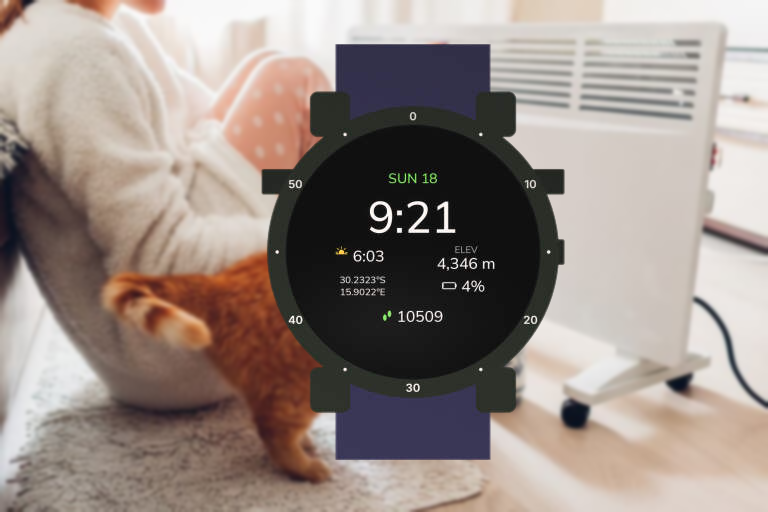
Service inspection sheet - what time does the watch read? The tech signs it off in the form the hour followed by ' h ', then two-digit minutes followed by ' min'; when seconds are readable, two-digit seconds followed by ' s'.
9 h 21 min
